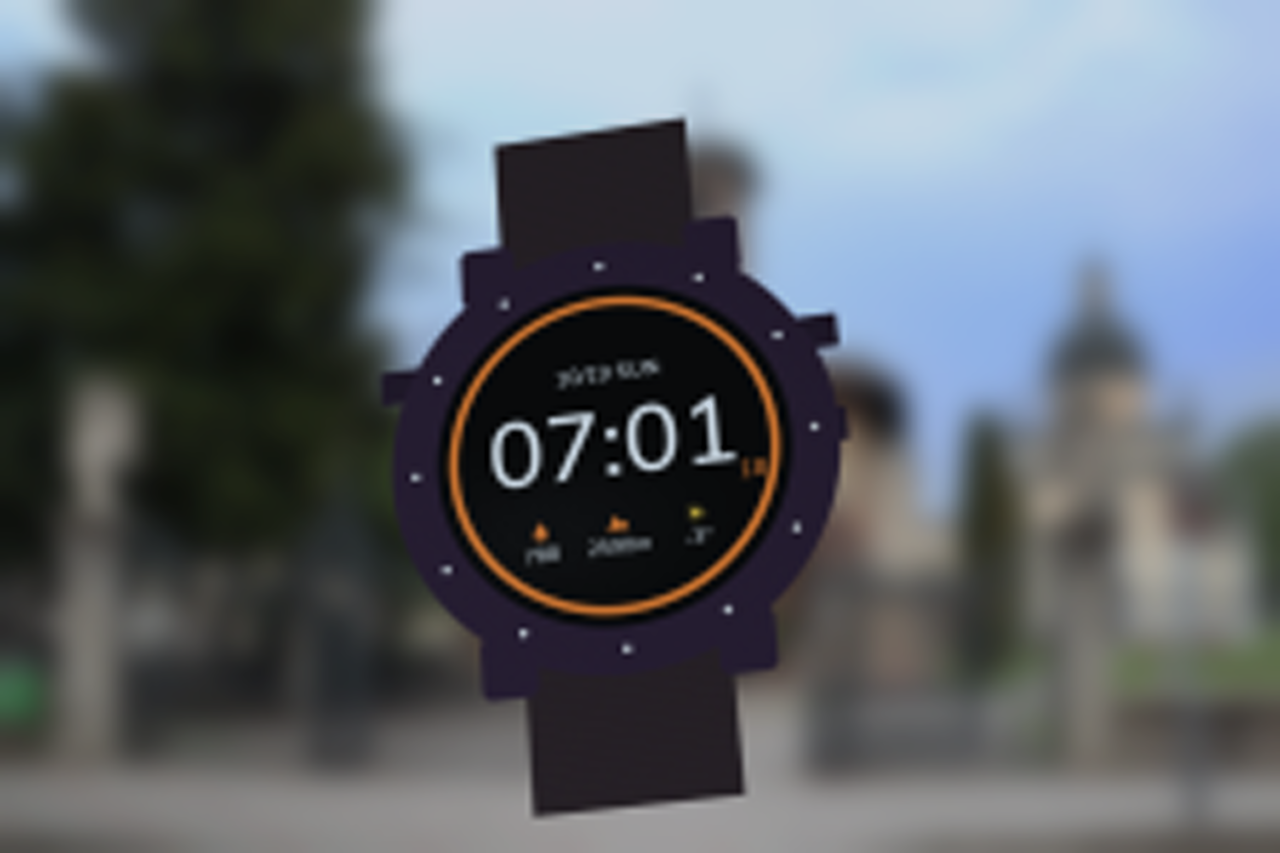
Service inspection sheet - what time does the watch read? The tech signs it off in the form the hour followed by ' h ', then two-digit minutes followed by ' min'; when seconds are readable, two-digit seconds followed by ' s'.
7 h 01 min
